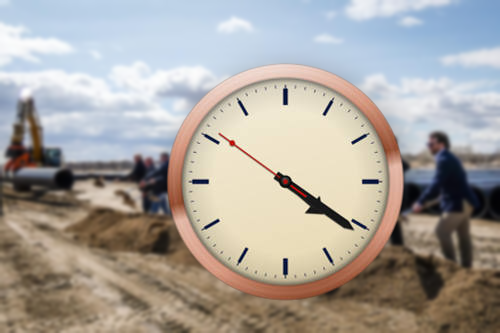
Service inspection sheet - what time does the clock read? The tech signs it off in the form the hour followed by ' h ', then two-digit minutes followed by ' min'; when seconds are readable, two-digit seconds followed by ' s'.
4 h 20 min 51 s
